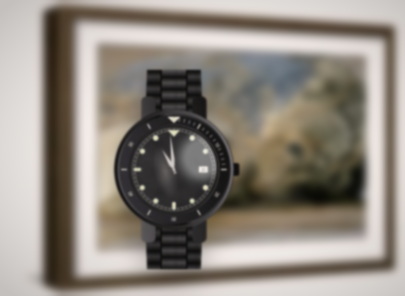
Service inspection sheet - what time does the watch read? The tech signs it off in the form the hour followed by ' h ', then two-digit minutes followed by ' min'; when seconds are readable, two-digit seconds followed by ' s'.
10 h 59 min
